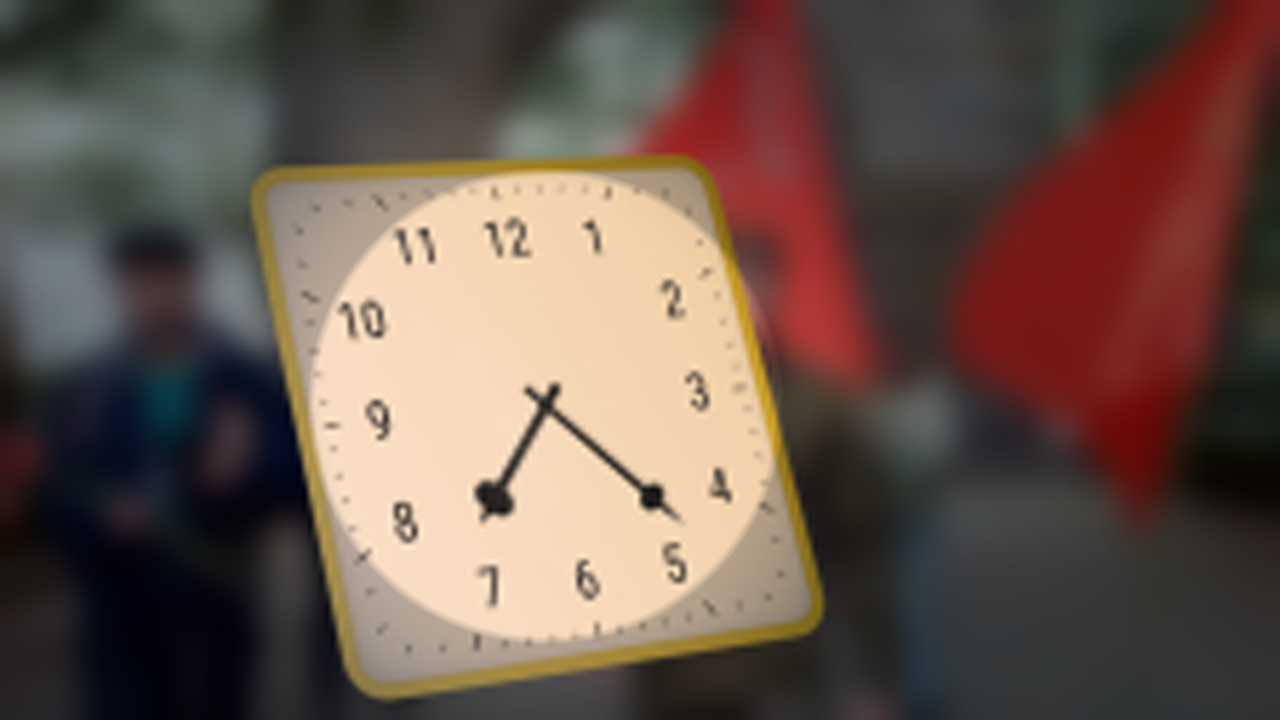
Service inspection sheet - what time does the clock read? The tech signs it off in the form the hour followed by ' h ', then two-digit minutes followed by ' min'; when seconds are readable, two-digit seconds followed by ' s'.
7 h 23 min
